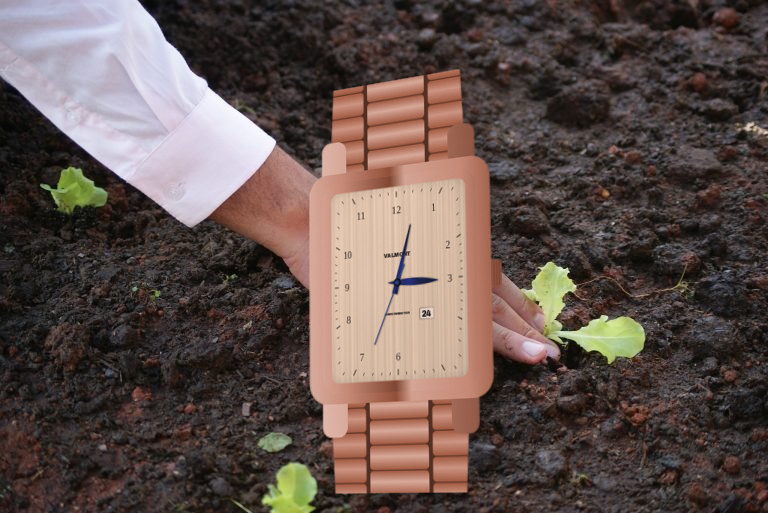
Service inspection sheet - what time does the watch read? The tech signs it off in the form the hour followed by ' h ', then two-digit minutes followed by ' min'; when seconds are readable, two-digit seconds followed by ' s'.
3 h 02 min 34 s
